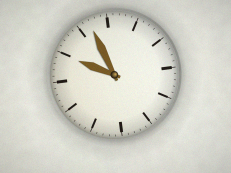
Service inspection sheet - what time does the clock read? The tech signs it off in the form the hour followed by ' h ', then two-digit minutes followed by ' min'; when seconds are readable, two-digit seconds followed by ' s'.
9 h 57 min
